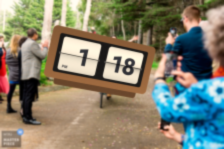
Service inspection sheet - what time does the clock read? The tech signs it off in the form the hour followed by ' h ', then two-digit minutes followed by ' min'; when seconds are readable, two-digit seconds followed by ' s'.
1 h 18 min
